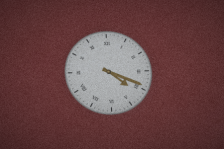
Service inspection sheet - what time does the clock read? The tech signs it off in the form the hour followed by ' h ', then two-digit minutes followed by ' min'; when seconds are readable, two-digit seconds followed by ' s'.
4 h 19 min
